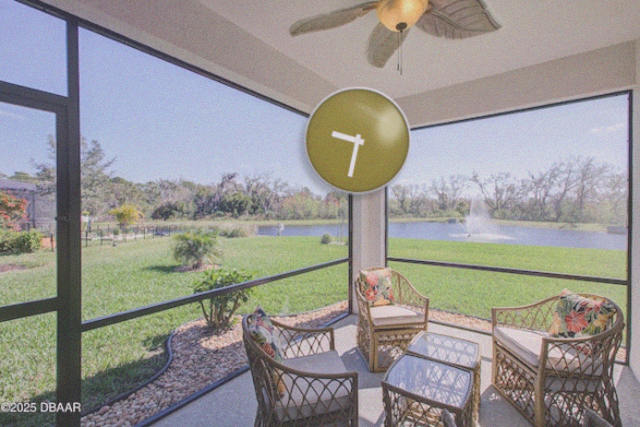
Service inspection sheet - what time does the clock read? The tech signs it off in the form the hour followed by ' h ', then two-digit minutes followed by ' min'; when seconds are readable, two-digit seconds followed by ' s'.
9 h 32 min
